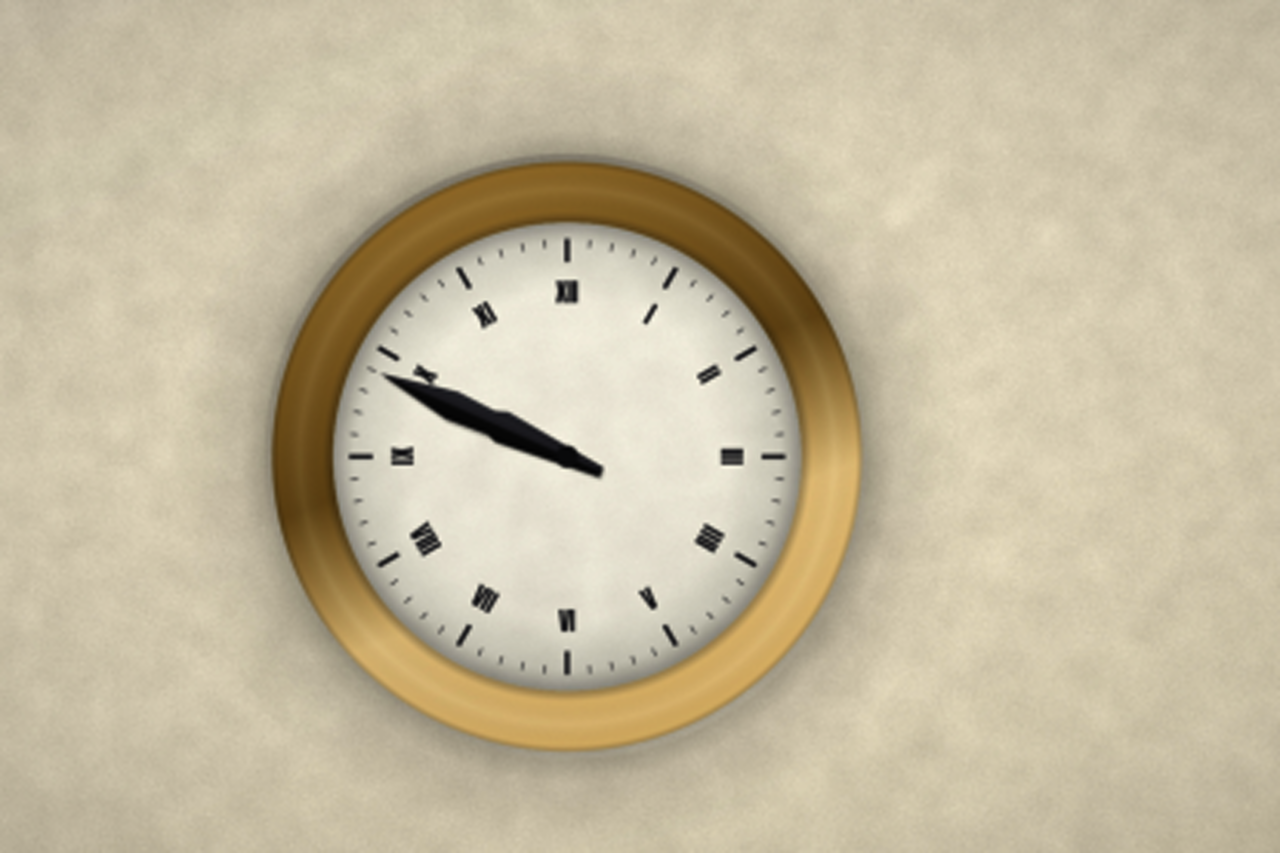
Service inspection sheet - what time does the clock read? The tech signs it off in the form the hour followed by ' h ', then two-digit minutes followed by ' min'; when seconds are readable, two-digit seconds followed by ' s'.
9 h 49 min
